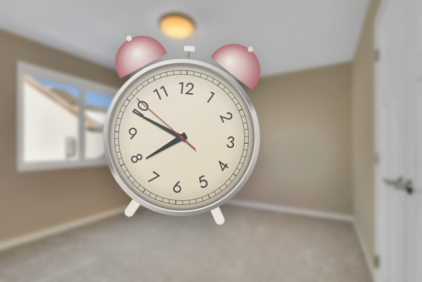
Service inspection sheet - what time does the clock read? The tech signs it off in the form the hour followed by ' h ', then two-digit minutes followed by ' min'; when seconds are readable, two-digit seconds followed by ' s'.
7 h 48 min 51 s
